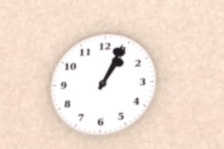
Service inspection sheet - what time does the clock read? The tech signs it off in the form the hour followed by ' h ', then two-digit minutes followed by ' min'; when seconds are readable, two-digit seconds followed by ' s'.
1 h 04 min
